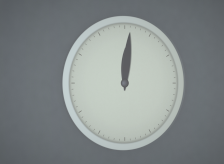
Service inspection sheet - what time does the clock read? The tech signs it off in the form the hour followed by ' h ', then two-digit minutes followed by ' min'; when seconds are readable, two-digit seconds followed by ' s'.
12 h 01 min
